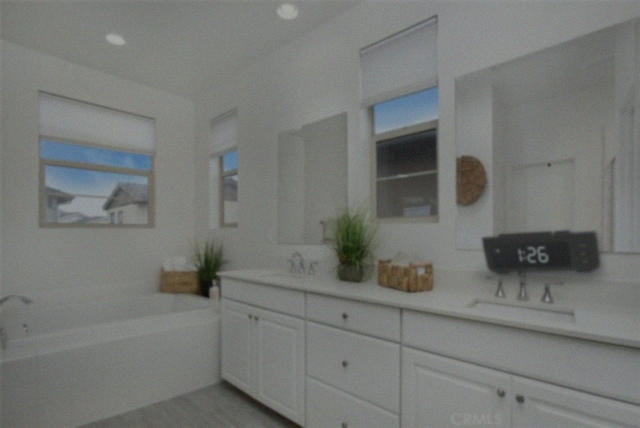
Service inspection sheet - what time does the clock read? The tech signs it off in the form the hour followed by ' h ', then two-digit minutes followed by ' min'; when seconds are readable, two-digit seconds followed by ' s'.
1 h 26 min
